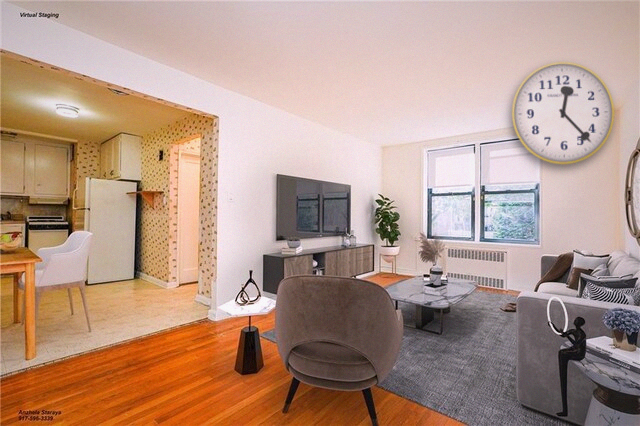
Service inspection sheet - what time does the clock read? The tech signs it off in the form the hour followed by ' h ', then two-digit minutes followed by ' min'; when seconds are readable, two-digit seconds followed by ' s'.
12 h 23 min
